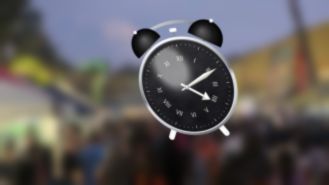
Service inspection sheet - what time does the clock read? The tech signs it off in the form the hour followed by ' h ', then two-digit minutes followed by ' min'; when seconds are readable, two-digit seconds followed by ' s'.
4 h 11 min
